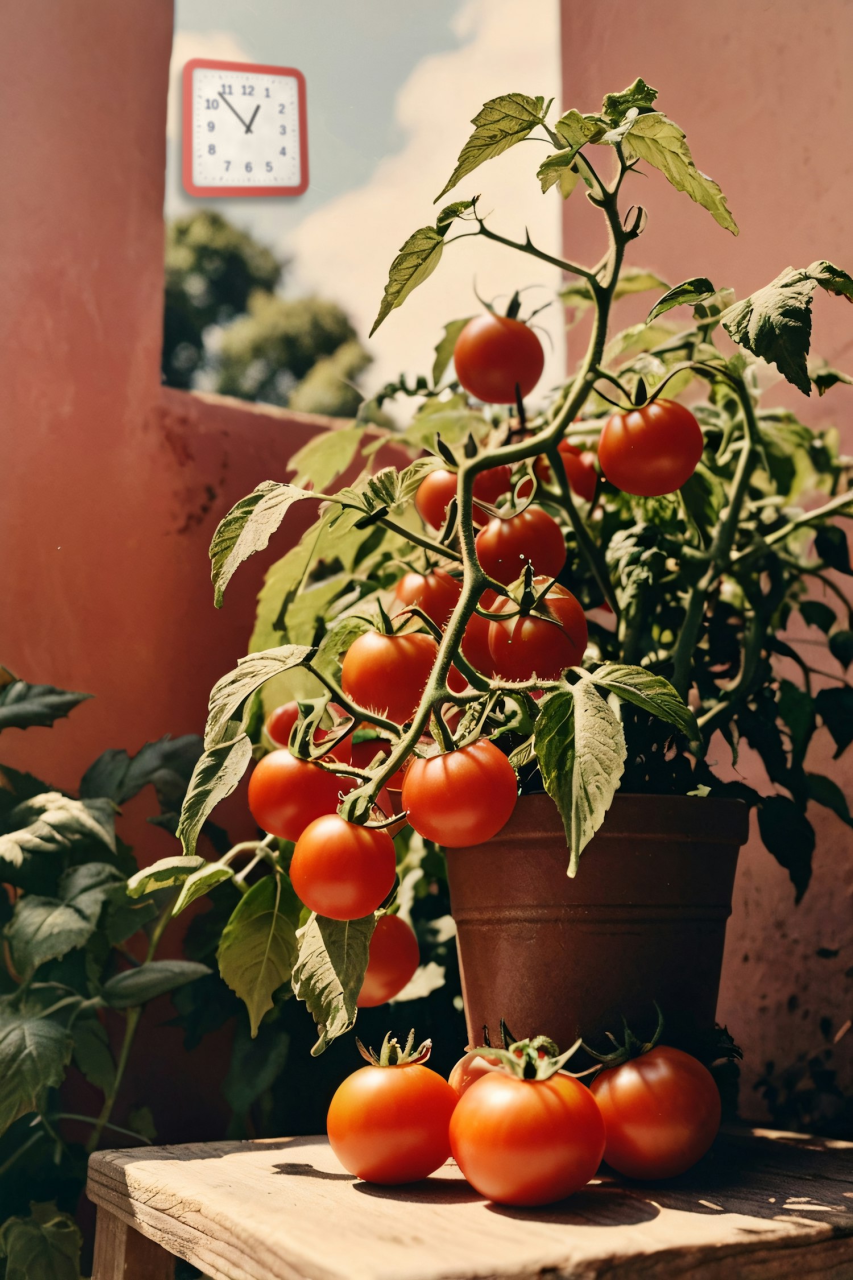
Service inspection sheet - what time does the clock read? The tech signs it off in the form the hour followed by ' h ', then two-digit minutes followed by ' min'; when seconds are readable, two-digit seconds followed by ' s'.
12 h 53 min
